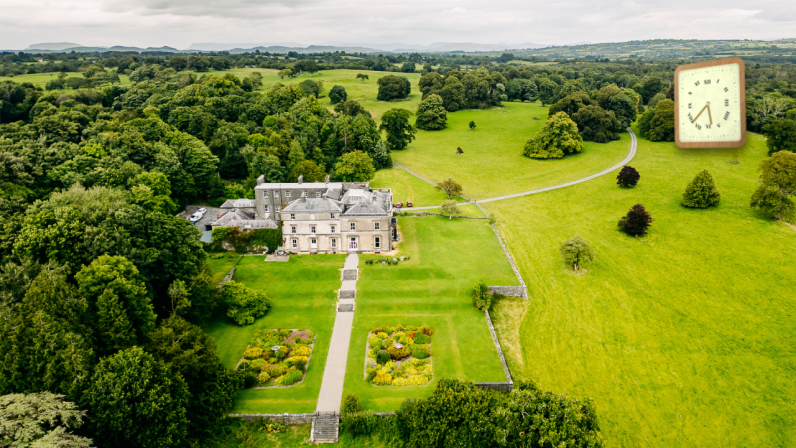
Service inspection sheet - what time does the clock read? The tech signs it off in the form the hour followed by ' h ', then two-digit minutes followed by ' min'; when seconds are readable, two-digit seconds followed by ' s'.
5 h 38 min
